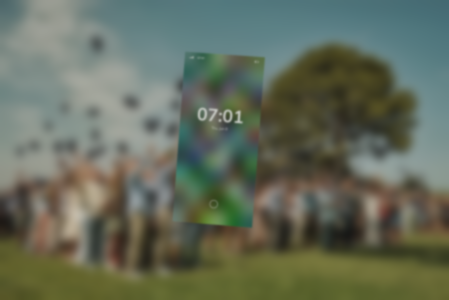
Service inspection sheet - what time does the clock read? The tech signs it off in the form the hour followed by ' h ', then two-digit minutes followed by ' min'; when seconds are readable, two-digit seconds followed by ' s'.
7 h 01 min
